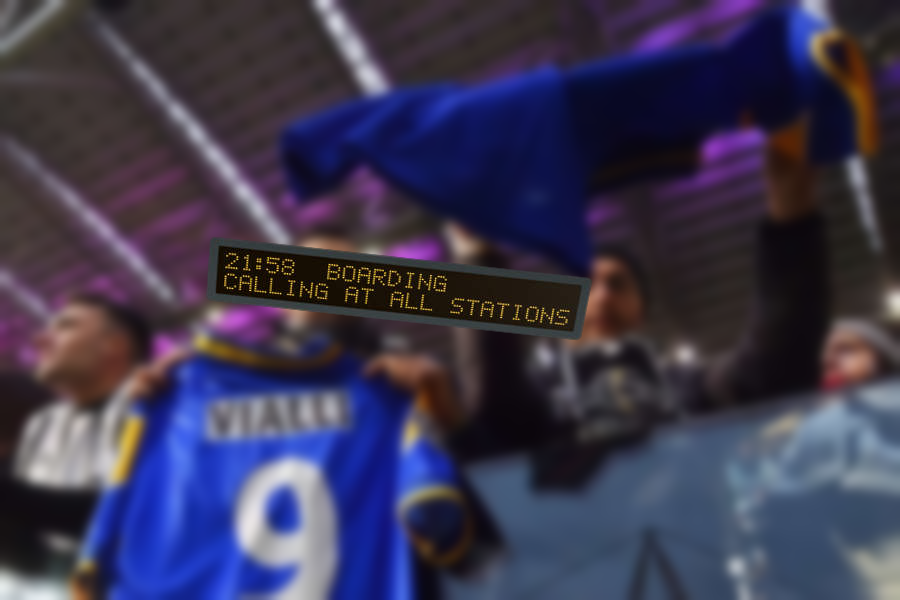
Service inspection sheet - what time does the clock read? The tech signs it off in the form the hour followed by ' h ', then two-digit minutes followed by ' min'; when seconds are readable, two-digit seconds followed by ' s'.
21 h 58 min
